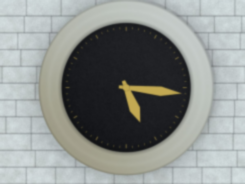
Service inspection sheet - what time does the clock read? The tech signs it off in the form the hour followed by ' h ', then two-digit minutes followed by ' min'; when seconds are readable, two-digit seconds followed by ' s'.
5 h 16 min
